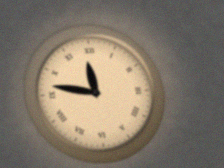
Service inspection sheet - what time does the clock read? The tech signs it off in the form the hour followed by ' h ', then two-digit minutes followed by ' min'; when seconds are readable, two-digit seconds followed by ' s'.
11 h 47 min
